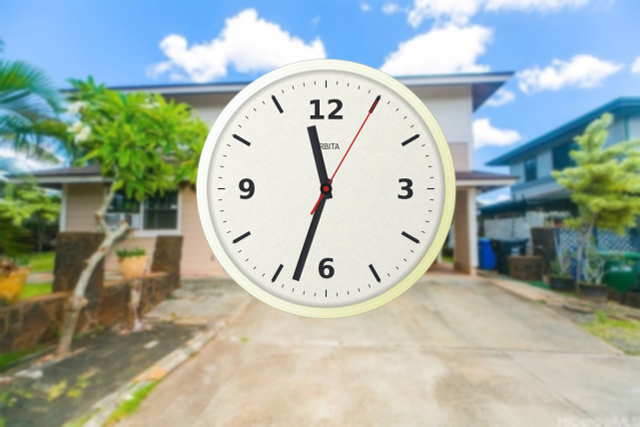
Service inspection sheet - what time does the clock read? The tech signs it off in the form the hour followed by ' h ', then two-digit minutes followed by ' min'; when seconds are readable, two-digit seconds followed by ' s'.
11 h 33 min 05 s
